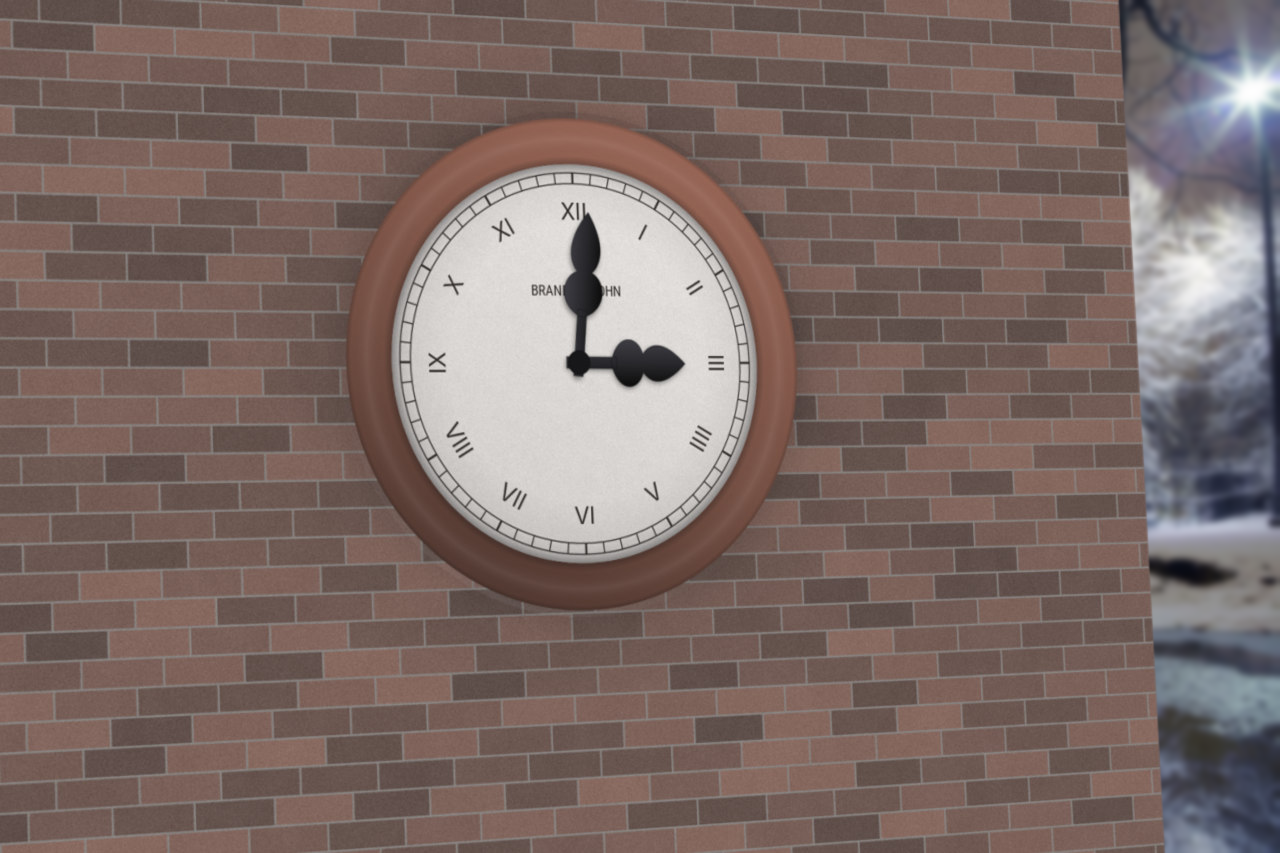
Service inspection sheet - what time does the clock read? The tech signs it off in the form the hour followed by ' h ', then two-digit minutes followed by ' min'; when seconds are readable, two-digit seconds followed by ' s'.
3 h 01 min
